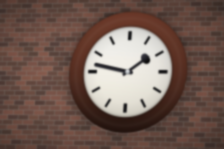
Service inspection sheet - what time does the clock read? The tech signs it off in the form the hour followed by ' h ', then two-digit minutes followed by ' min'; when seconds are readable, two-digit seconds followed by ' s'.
1 h 47 min
